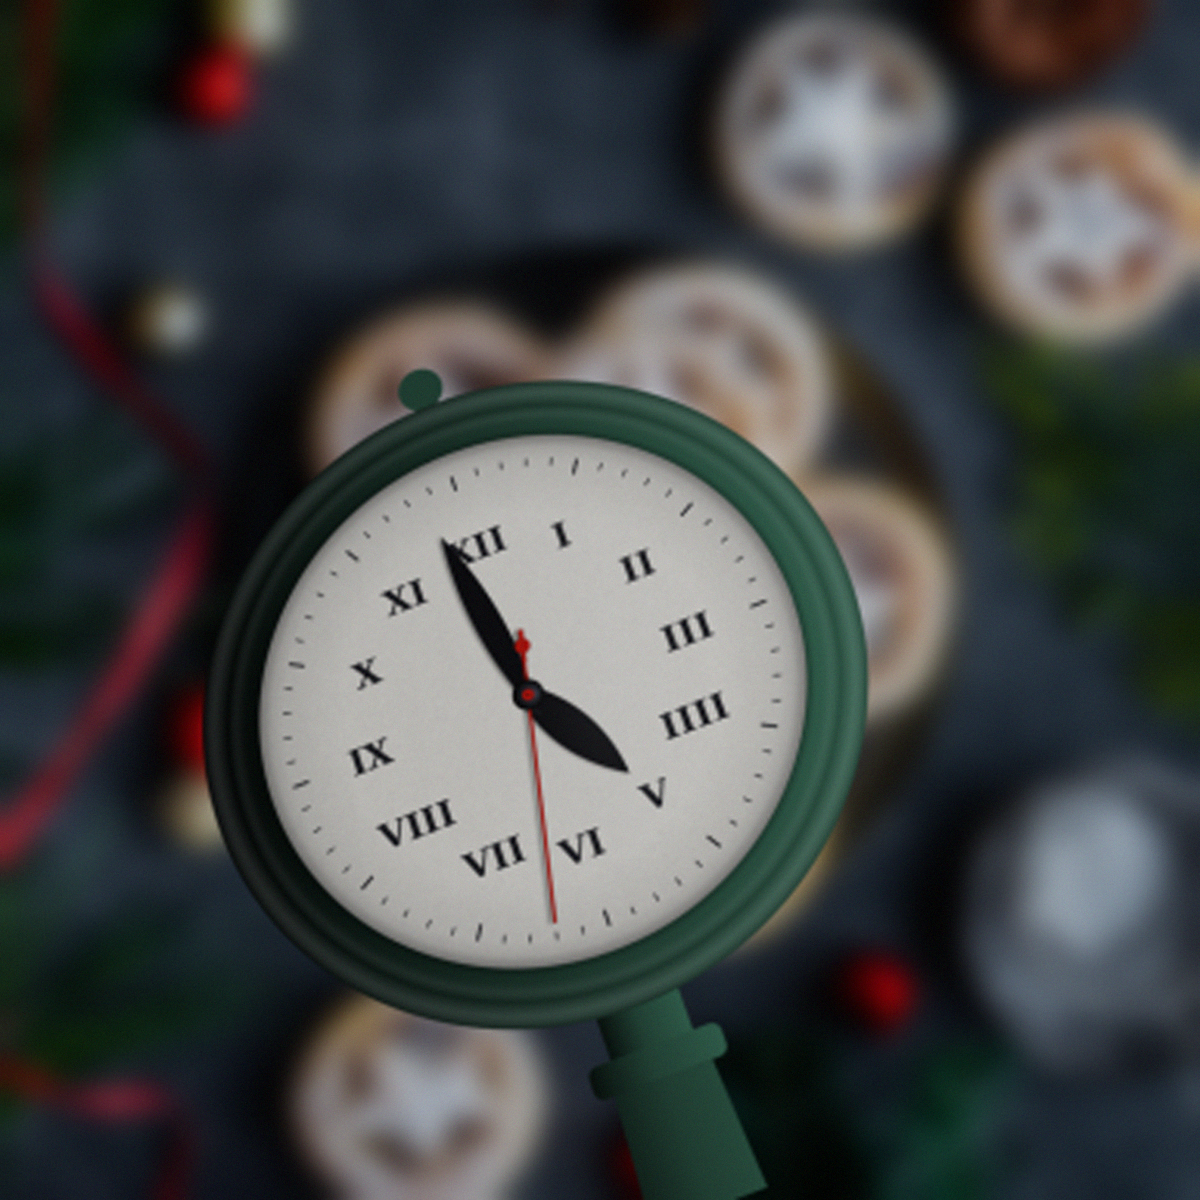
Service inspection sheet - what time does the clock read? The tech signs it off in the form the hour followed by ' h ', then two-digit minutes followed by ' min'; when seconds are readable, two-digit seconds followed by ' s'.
4 h 58 min 32 s
